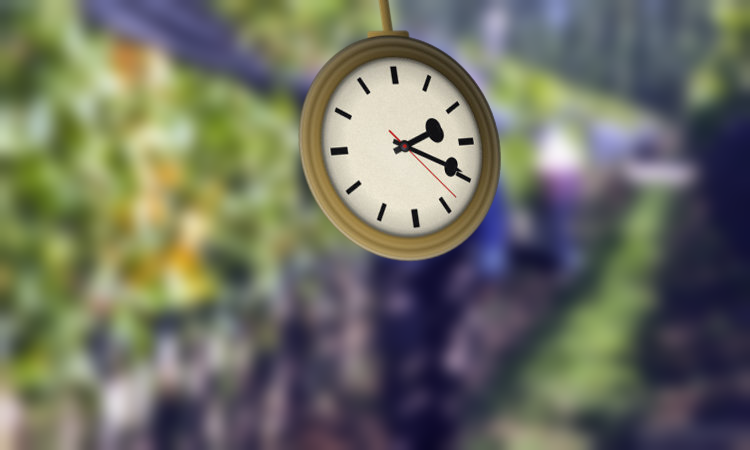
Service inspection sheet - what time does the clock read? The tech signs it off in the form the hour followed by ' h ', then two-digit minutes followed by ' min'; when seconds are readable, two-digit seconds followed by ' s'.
2 h 19 min 23 s
